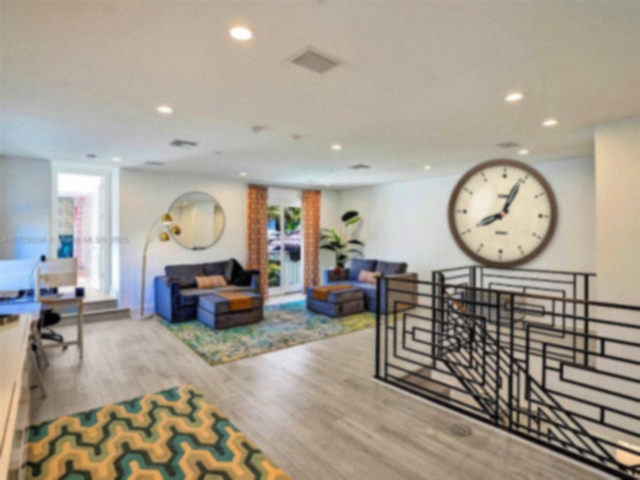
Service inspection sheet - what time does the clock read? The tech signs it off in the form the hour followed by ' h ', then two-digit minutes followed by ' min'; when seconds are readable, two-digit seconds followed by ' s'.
8 h 04 min
